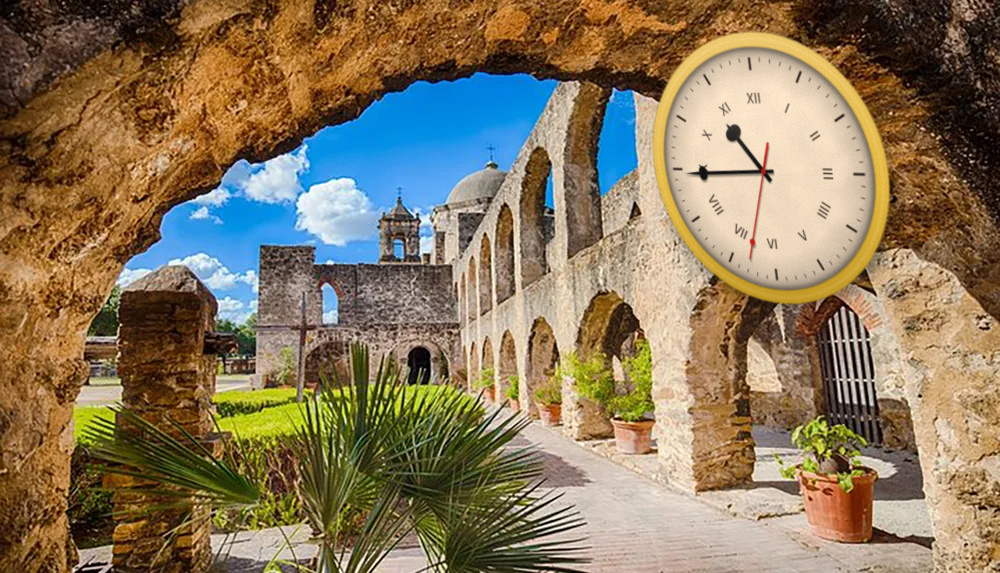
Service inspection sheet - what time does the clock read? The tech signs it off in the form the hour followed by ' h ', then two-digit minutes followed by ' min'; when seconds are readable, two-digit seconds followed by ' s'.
10 h 44 min 33 s
